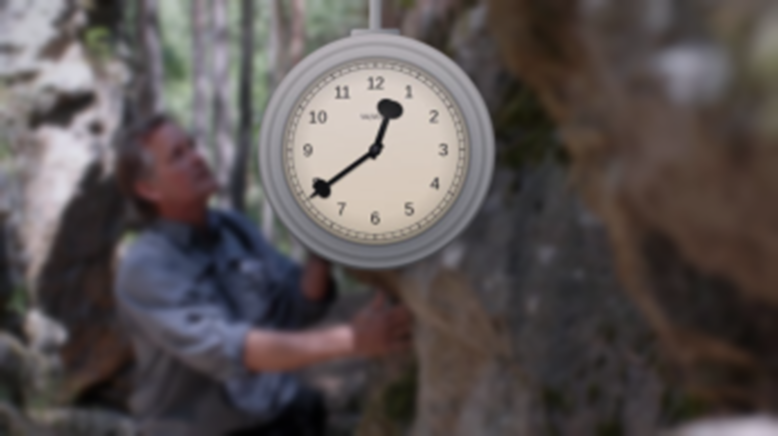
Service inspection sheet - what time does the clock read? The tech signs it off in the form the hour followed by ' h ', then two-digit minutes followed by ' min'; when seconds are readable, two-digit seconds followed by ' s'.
12 h 39 min
